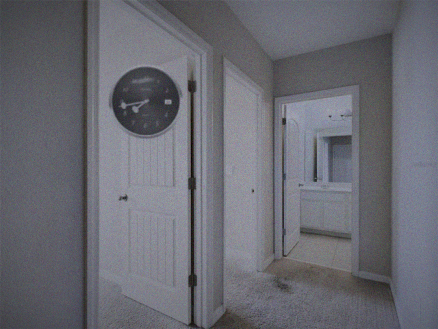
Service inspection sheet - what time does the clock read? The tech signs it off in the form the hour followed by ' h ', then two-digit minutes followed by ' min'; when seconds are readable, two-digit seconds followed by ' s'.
7 h 43 min
